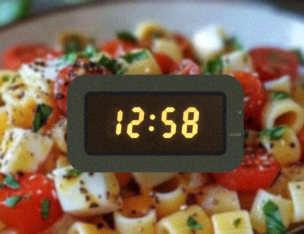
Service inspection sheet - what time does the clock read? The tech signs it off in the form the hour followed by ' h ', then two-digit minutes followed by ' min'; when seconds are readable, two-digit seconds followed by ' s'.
12 h 58 min
